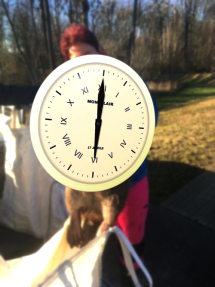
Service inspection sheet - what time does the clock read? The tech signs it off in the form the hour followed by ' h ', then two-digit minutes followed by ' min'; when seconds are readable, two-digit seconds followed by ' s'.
6 h 00 min
